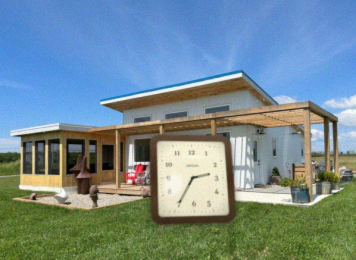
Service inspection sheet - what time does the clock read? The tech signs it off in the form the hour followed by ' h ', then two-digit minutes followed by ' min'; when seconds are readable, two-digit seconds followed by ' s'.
2 h 35 min
